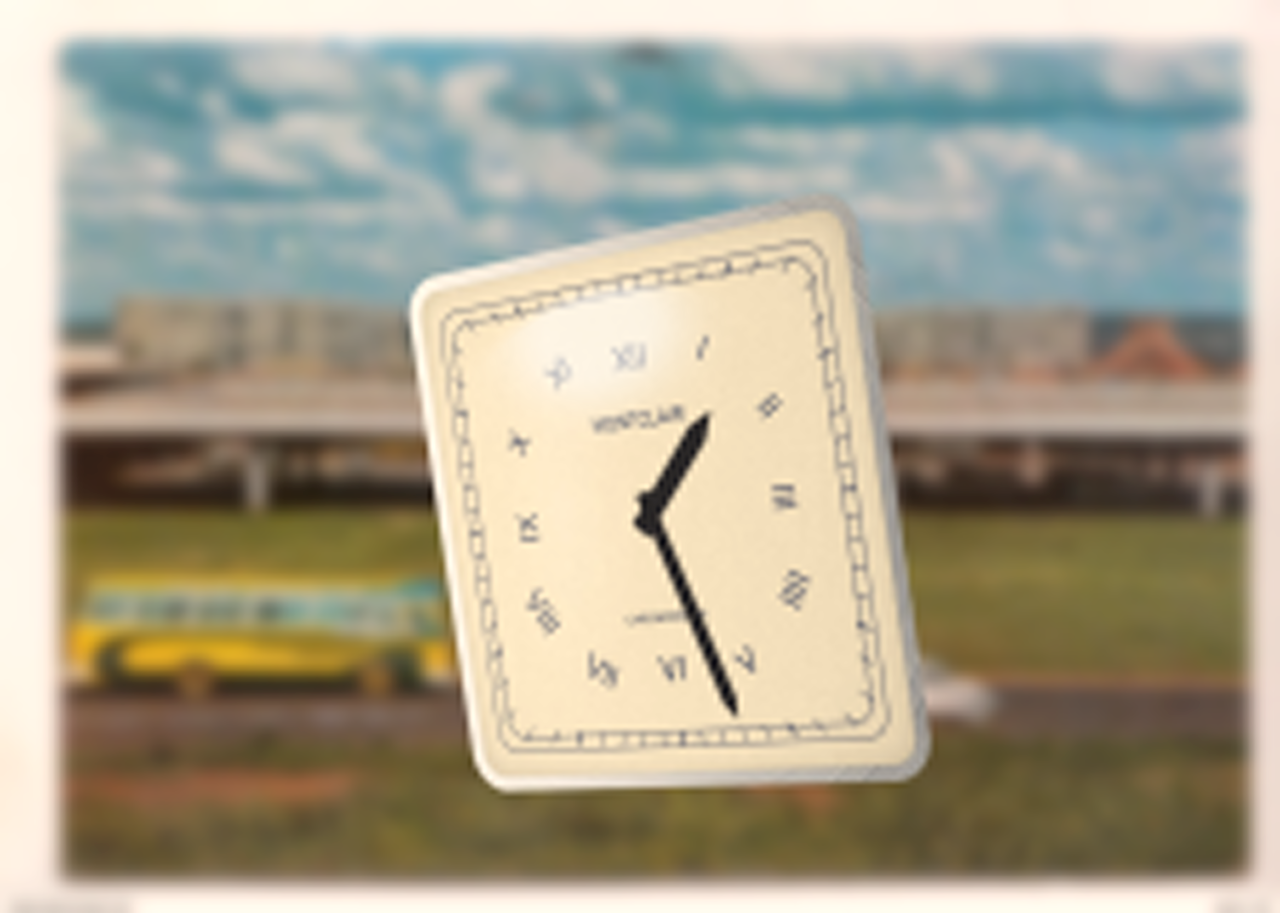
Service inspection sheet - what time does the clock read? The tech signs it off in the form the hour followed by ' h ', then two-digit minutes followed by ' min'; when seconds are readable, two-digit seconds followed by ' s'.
1 h 27 min
